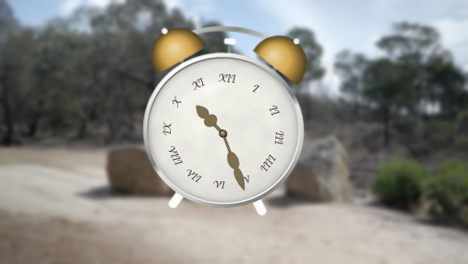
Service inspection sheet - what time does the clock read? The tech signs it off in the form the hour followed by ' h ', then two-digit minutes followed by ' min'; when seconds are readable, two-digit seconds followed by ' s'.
10 h 26 min
